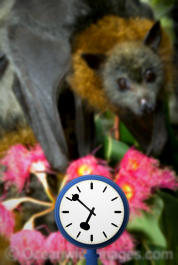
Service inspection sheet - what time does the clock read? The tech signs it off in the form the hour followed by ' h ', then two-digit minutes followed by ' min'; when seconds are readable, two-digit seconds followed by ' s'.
6 h 52 min
